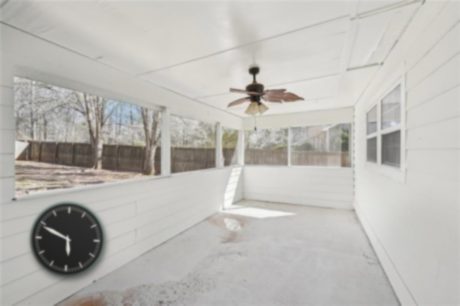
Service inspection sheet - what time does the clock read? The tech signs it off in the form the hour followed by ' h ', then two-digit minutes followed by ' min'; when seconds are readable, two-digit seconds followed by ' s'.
5 h 49 min
